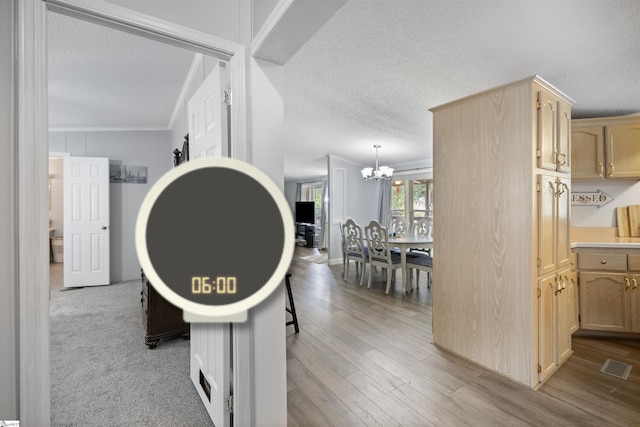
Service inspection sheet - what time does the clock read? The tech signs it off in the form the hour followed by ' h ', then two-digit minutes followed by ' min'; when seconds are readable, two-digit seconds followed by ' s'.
6 h 00 min
